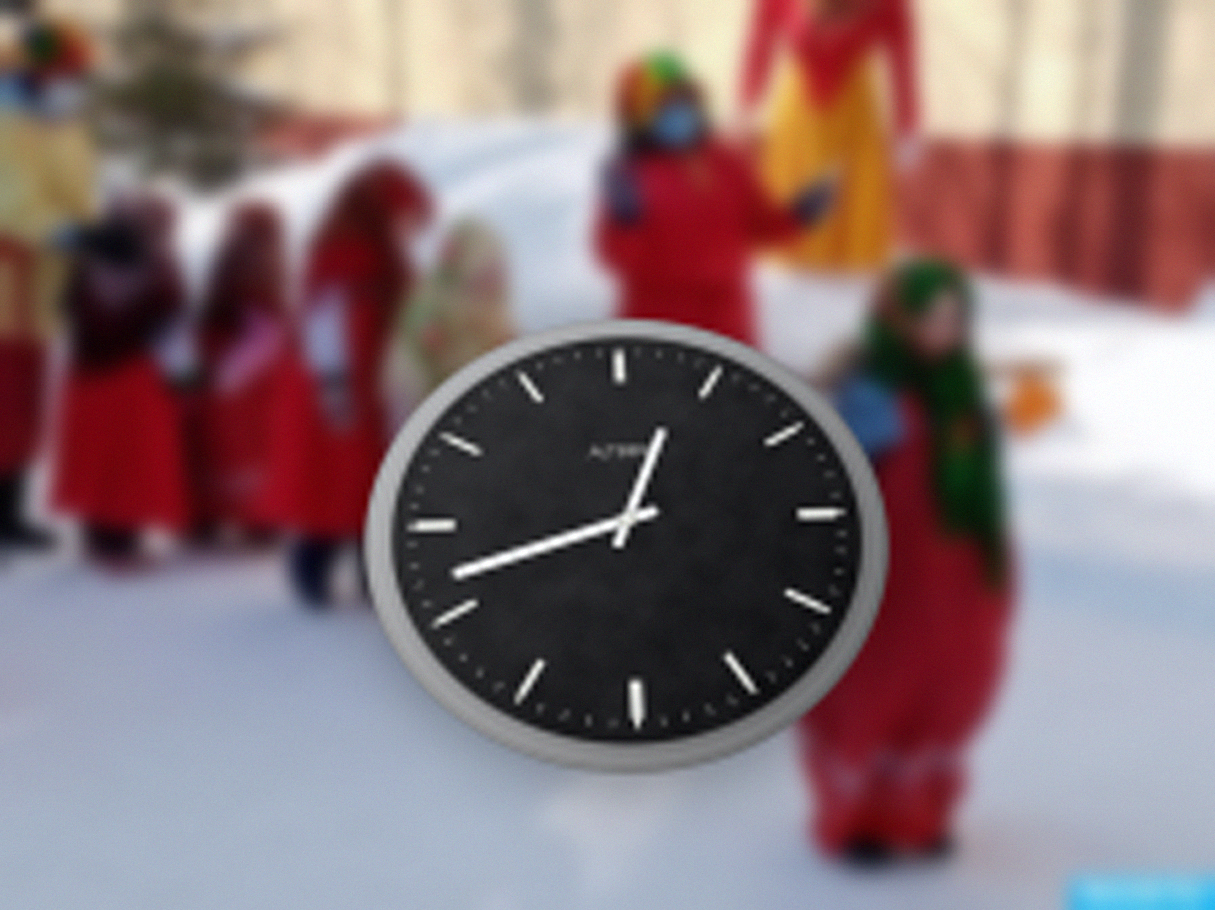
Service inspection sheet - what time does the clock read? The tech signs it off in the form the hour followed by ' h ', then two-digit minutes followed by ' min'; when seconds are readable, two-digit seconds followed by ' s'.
12 h 42 min
